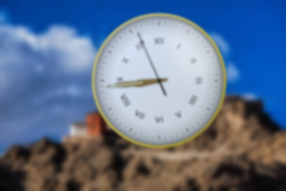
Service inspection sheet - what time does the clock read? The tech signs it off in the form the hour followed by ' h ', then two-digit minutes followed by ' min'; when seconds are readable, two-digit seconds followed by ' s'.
8 h 43 min 56 s
